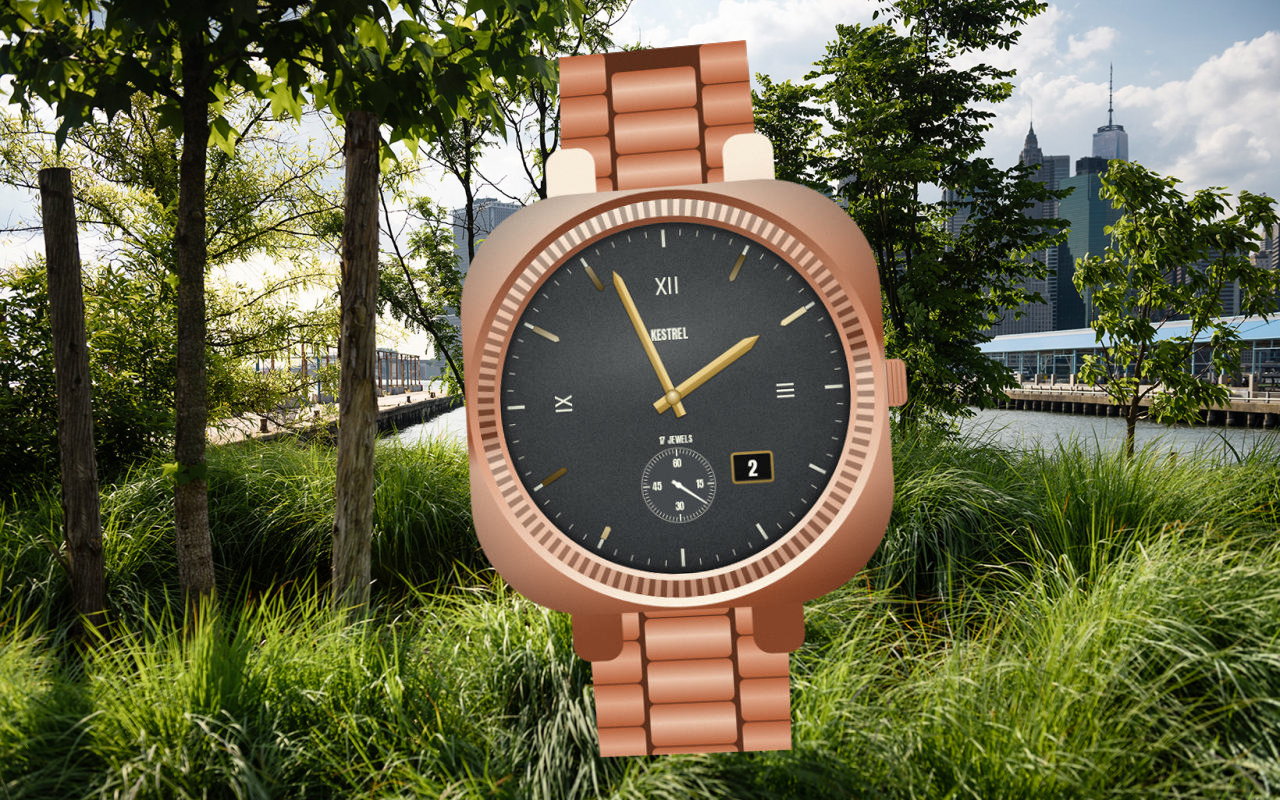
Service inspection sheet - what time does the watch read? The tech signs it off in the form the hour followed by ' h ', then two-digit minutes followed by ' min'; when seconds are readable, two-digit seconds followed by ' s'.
1 h 56 min 21 s
